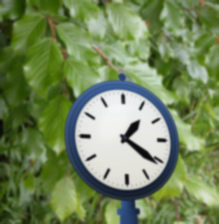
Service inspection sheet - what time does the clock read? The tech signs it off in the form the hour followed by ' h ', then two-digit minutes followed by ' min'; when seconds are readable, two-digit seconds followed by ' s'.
1 h 21 min
